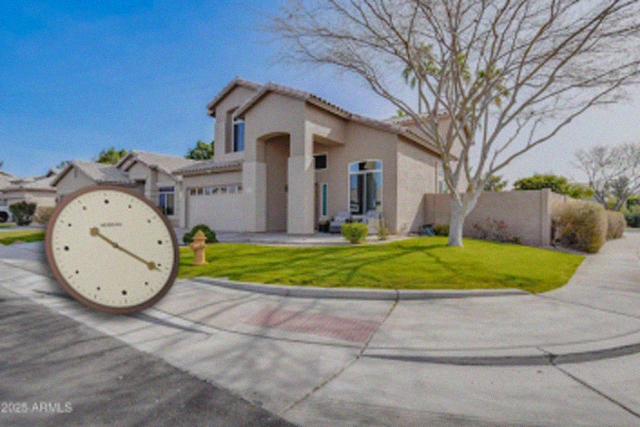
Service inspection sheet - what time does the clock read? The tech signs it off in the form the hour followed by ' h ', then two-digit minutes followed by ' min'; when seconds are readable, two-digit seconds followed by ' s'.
10 h 21 min
